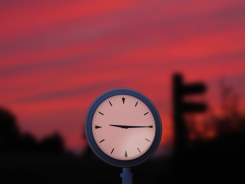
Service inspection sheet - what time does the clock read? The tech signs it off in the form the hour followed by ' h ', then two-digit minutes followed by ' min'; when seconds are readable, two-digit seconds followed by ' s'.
9 h 15 min
